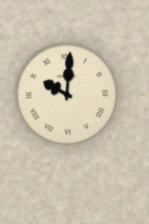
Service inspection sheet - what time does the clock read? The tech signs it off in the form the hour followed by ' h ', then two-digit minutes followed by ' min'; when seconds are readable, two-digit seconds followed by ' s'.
10 h 01 min
